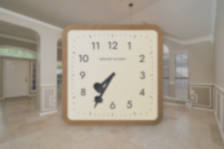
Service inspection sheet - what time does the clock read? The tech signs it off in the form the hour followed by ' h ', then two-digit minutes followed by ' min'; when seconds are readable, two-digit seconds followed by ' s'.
7 h 35 min
